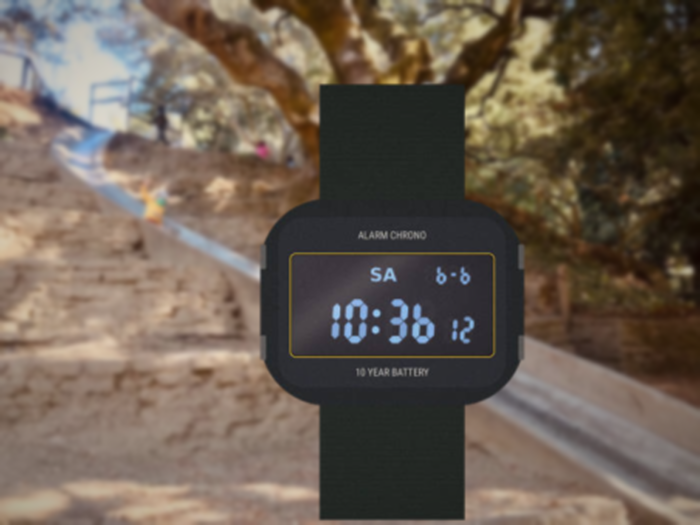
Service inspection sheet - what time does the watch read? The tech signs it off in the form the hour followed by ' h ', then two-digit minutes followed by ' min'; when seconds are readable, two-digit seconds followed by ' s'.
10 h 36 min 12 s
